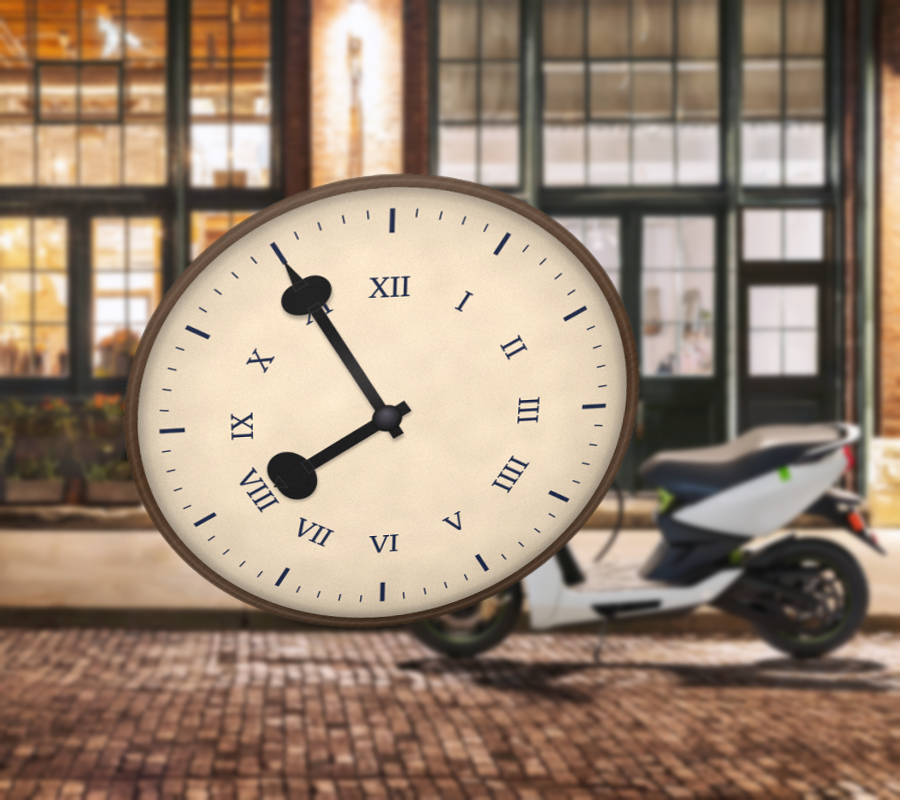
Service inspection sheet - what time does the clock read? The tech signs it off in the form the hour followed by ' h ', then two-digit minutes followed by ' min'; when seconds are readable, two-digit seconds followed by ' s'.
7 h 55 min
